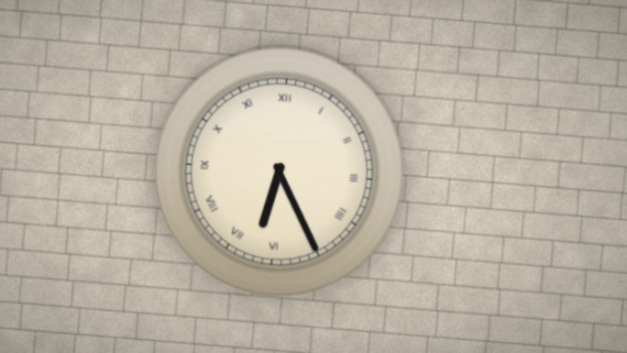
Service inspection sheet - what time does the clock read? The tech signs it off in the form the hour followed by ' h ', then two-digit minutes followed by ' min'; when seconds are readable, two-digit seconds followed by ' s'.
6 h 25 min
